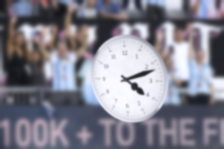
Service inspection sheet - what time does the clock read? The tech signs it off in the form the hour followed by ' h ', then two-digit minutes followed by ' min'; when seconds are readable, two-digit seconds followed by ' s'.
4 h 12 min
